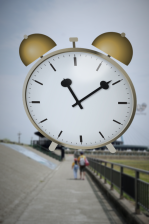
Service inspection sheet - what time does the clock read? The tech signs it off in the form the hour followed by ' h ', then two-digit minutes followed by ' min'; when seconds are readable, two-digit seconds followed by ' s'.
11 h 09 min
